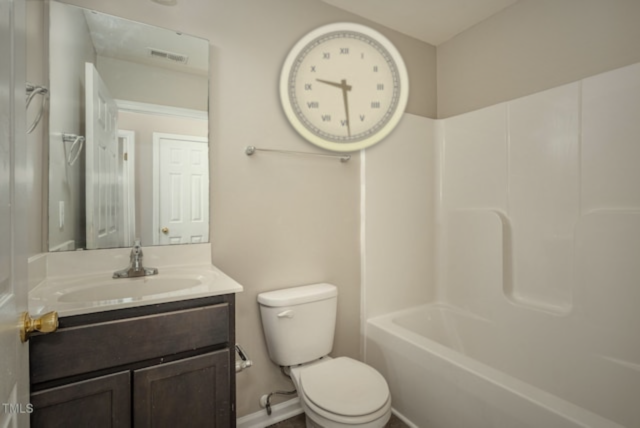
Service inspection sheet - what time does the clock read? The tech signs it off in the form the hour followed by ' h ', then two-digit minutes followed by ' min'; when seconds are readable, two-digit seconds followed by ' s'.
9 h 29 min
